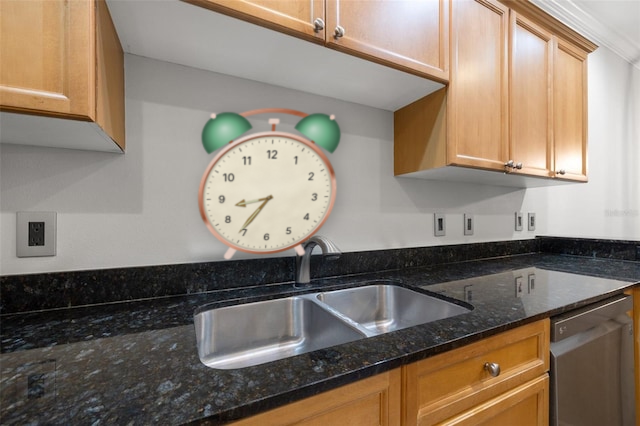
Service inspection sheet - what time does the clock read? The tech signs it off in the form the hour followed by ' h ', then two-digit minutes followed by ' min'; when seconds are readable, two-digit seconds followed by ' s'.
8 h 36 min
